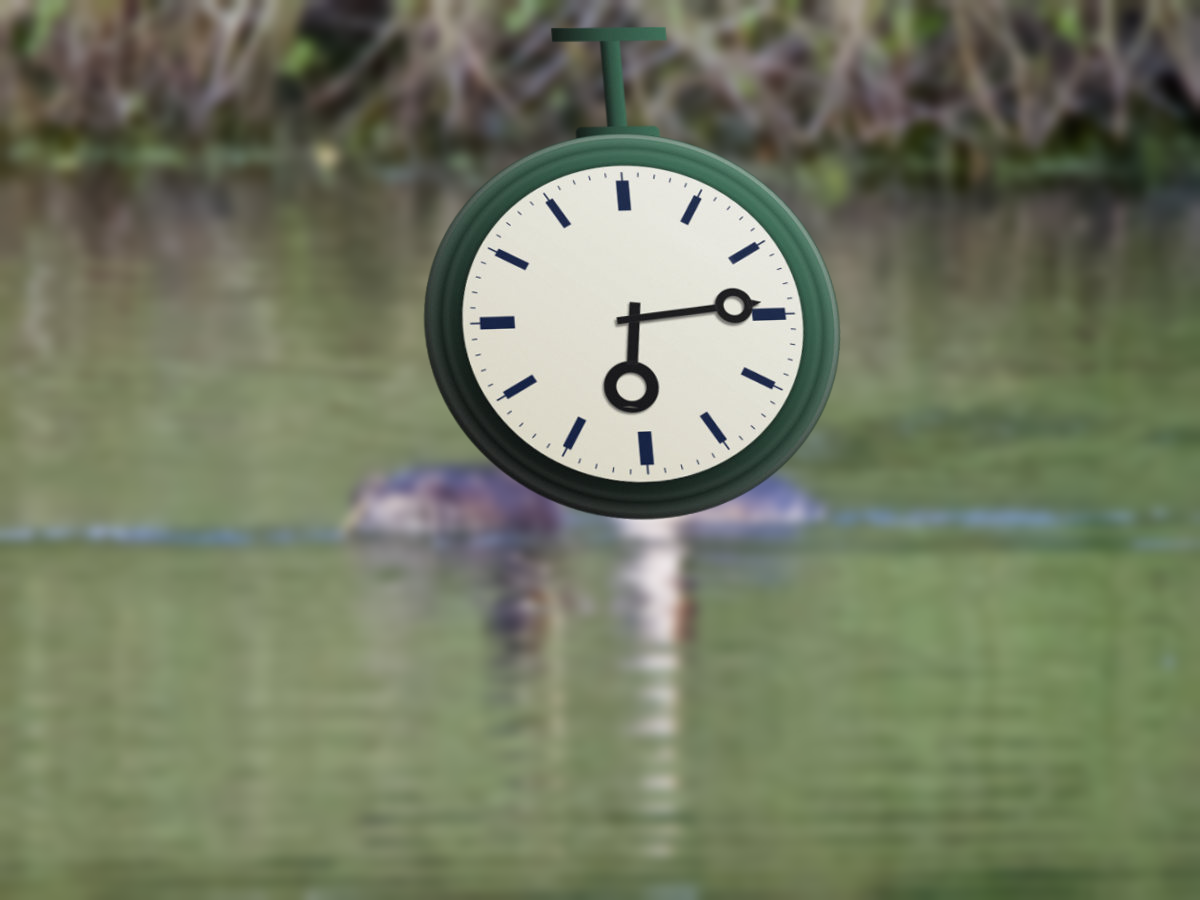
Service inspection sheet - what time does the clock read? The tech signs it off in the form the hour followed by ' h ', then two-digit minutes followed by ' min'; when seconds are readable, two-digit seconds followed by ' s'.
6 h 14 min
